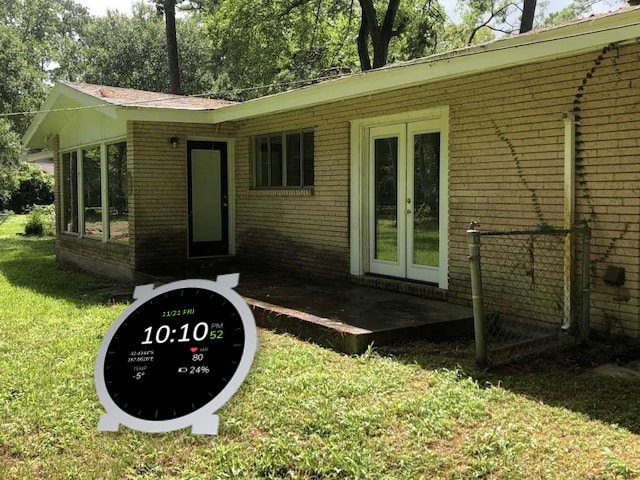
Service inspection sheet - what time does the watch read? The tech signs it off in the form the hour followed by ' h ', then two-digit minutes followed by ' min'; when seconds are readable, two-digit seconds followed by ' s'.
10 h 10 min 52 s
